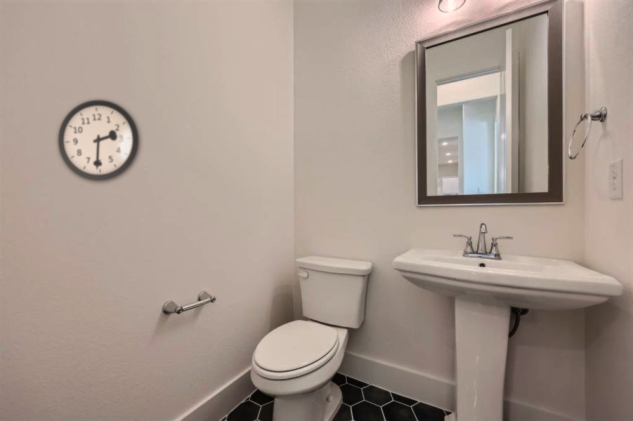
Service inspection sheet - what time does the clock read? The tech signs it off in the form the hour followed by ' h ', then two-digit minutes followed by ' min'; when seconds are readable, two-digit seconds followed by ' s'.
2 h 31 min
